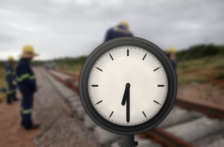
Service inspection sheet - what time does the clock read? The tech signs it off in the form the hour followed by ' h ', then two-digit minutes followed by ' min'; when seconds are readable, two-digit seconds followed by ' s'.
6 h 30 min
